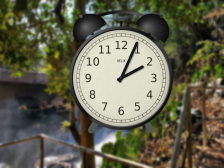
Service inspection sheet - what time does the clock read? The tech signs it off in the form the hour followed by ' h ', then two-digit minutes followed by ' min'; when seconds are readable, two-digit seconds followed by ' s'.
2 h 04 min
